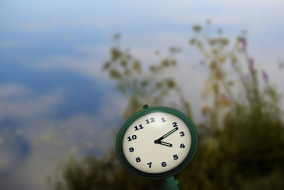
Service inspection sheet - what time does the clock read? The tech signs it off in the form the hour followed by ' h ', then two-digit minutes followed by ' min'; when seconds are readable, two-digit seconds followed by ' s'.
4 h 12 min
